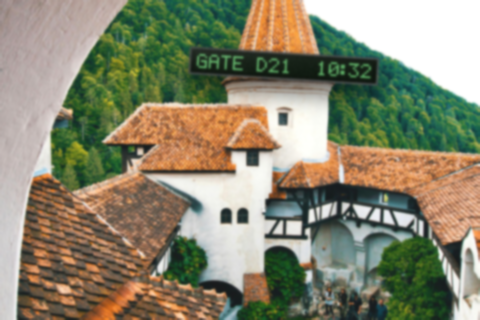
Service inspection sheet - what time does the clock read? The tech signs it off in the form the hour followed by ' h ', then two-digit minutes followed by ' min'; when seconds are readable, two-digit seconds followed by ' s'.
10 h 32 min
